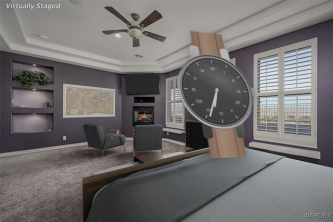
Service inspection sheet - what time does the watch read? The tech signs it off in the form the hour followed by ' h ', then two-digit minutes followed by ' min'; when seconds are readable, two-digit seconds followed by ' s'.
6 h 34 min
